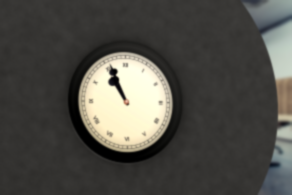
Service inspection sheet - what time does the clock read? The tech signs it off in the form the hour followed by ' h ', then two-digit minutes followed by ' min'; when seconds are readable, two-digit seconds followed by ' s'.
10 h 56 min
